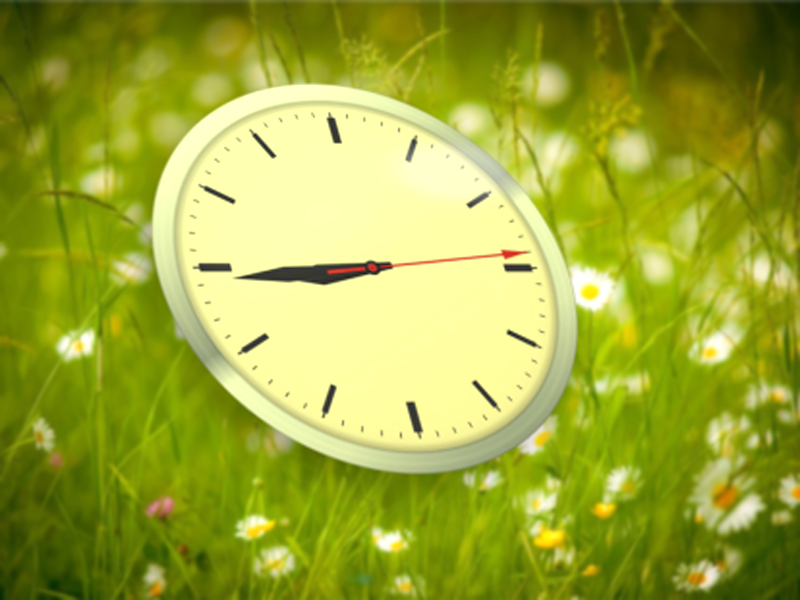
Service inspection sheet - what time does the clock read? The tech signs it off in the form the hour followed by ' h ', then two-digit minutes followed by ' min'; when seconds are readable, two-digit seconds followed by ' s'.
8 h 44 min 14 s
